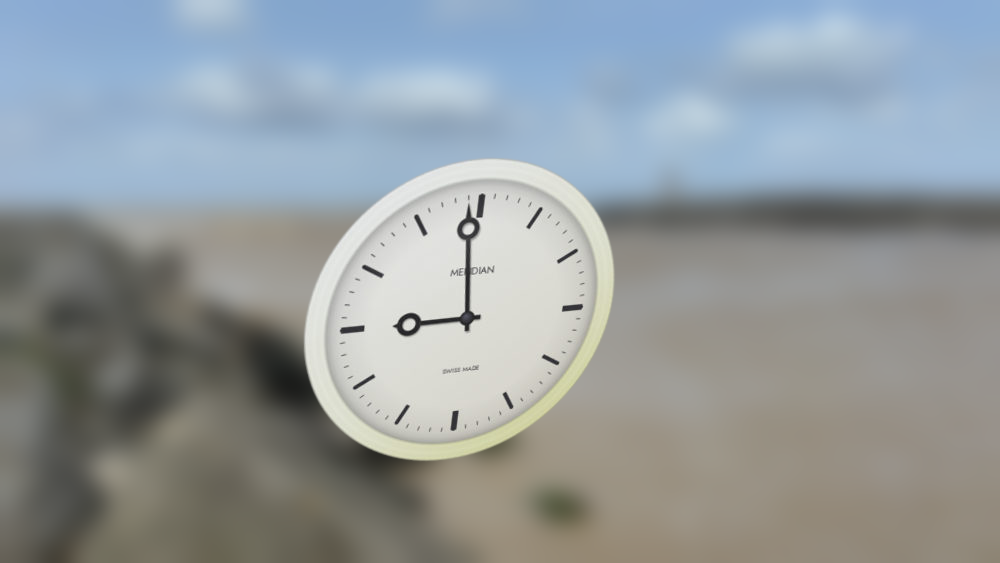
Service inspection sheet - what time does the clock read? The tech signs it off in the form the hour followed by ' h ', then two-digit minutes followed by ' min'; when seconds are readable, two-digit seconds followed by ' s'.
8 h 59 min
